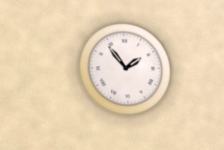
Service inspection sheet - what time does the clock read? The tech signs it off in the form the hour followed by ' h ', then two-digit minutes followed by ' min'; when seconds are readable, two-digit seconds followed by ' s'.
1 h 54 min
